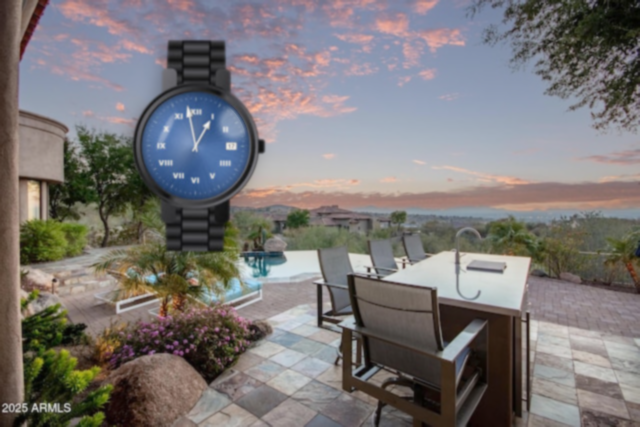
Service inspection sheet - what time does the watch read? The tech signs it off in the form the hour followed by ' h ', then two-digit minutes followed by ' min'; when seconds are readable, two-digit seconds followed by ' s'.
12 h 58 min
